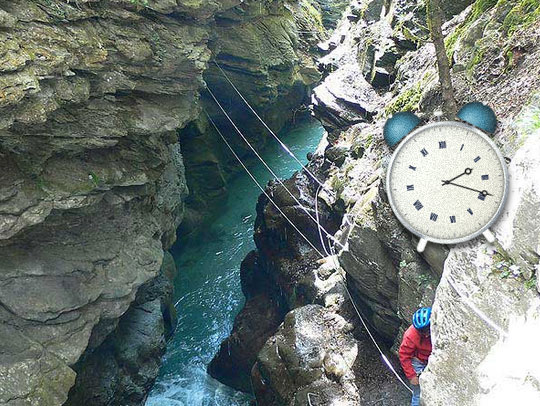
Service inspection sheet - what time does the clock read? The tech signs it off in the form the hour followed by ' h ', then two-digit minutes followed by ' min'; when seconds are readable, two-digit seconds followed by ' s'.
2 h 19 min
